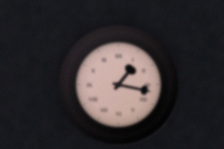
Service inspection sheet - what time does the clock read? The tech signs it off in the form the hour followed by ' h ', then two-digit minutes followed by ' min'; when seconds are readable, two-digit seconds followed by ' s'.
1 h 17 min
